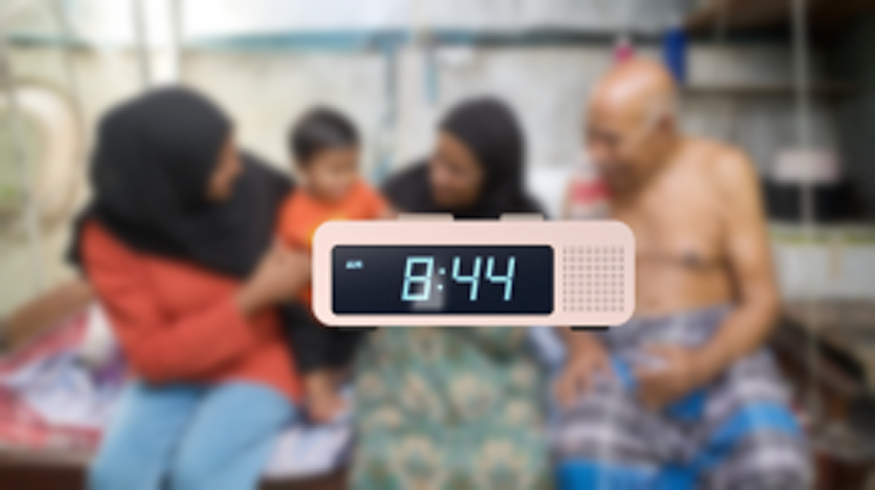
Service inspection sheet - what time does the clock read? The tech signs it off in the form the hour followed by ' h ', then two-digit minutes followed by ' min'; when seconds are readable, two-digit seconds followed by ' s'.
8 h 44 min
